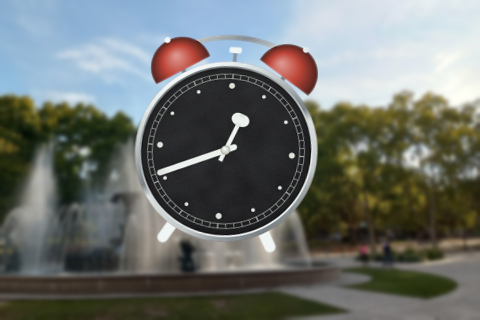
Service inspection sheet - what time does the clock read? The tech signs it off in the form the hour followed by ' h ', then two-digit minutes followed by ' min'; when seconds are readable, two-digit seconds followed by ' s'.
12 h 41 min
